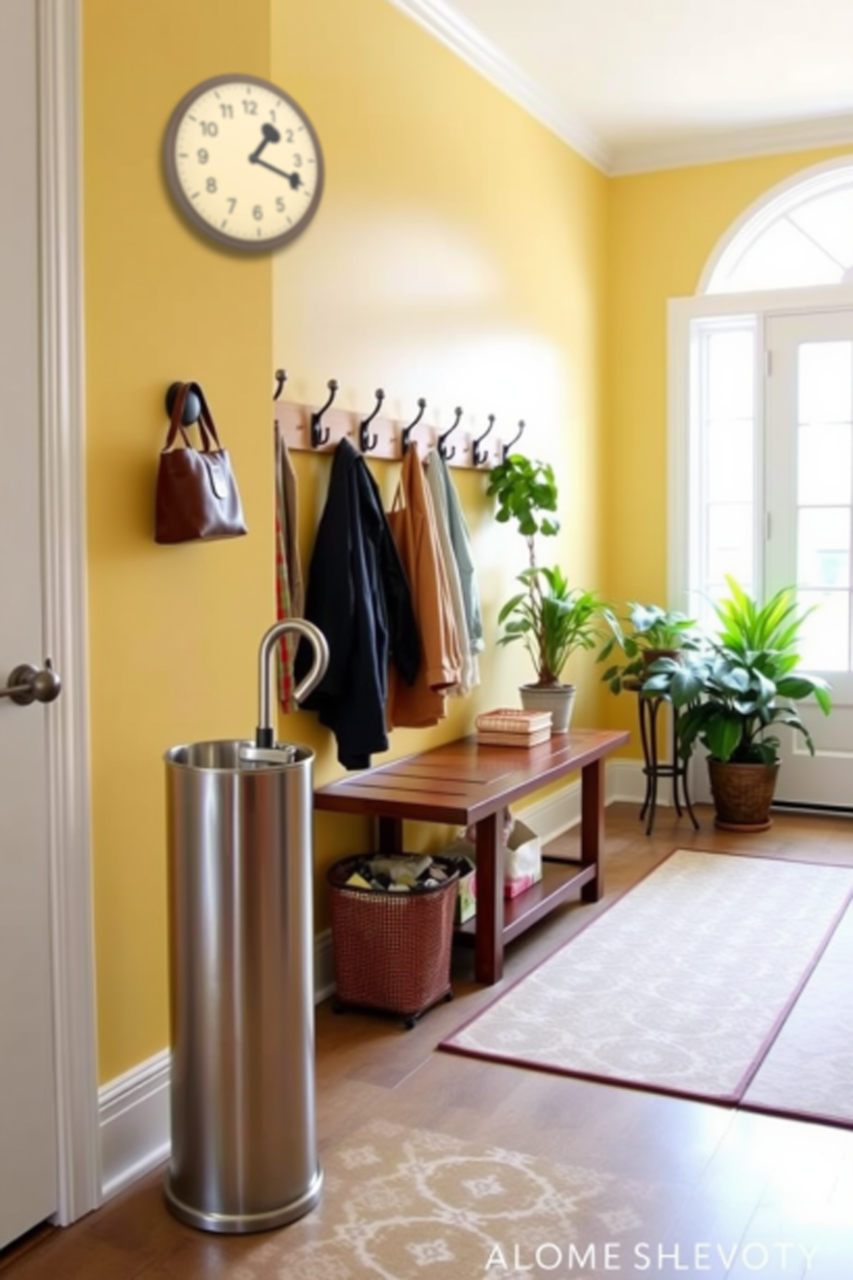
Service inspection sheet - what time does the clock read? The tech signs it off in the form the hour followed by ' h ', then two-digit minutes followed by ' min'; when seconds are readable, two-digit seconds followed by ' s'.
1 h 19 min
